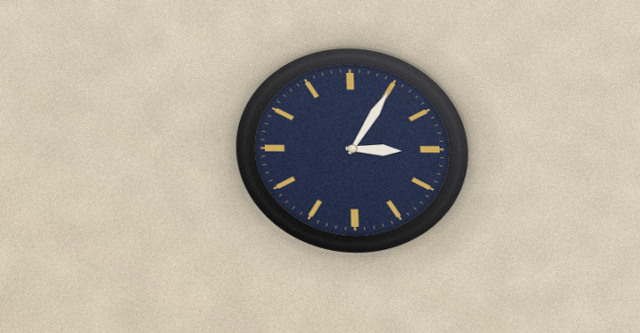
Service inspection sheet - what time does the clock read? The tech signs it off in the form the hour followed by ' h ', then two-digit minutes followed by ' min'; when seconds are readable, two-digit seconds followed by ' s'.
3 h 05 min
